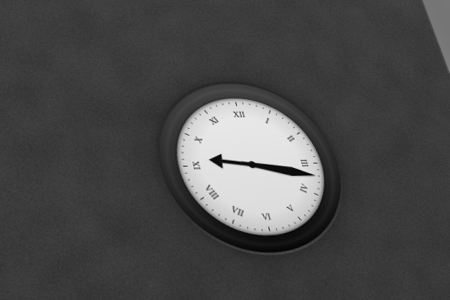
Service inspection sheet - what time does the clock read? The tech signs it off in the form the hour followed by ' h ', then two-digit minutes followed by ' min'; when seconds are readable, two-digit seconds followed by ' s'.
9 h 17 min
